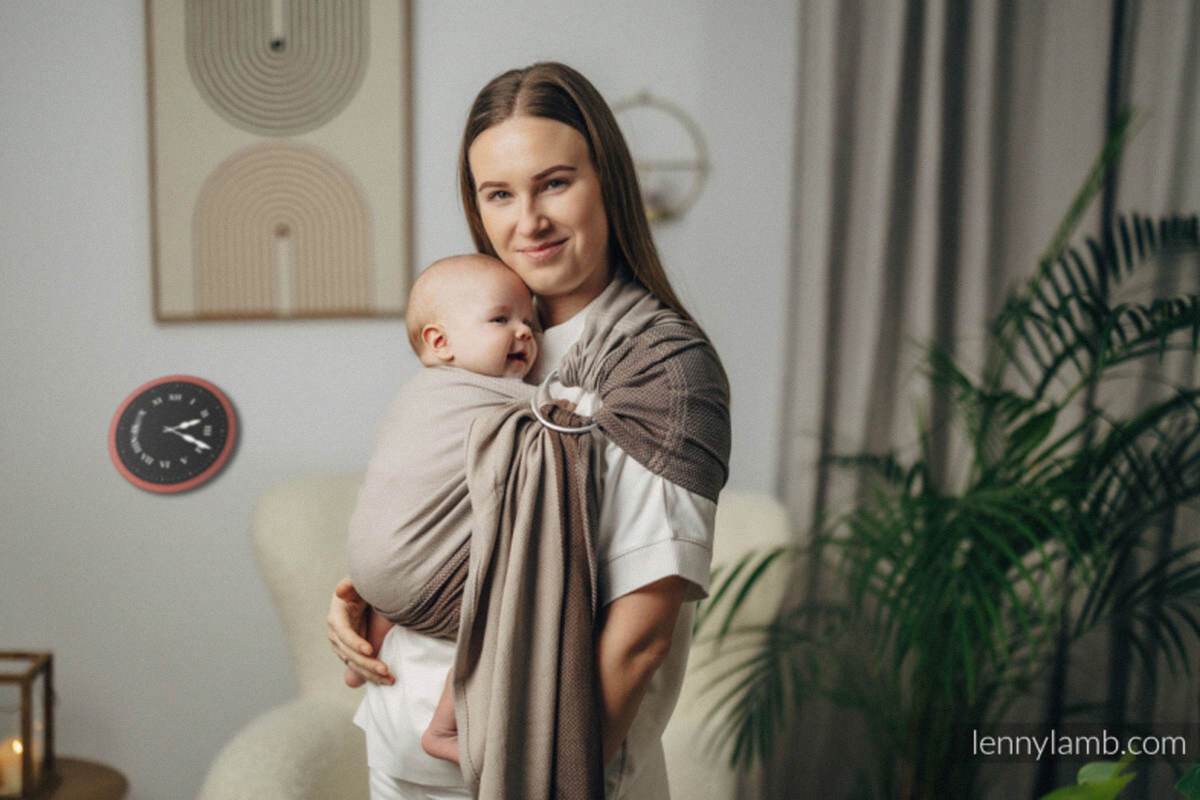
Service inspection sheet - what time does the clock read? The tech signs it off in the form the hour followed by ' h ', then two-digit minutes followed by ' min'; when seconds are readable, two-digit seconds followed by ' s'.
2 h 19 min
